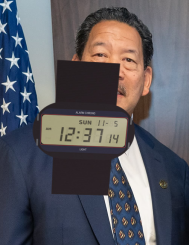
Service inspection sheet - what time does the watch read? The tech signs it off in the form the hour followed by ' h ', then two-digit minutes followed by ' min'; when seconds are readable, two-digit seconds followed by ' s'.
12 h 37 min 14 s
